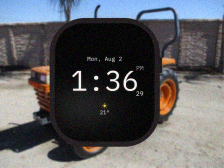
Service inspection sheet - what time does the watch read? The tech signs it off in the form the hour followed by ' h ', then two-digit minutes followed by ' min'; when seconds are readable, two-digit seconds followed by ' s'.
1 h 36 min
